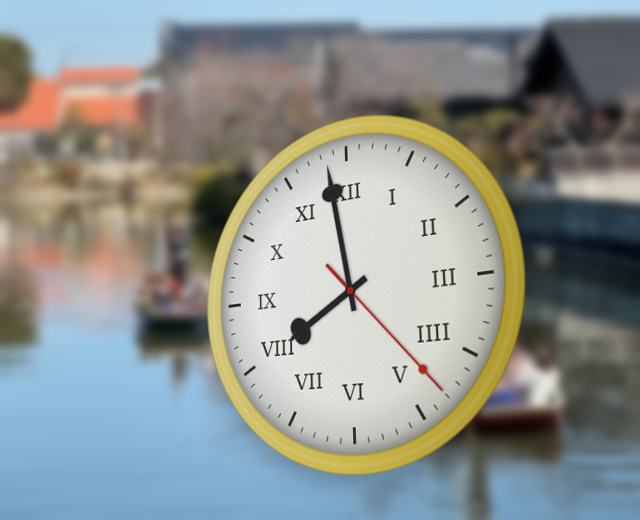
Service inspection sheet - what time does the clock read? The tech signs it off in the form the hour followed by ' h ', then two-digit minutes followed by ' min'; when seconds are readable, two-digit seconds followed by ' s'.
7 h 58 min 23 s
